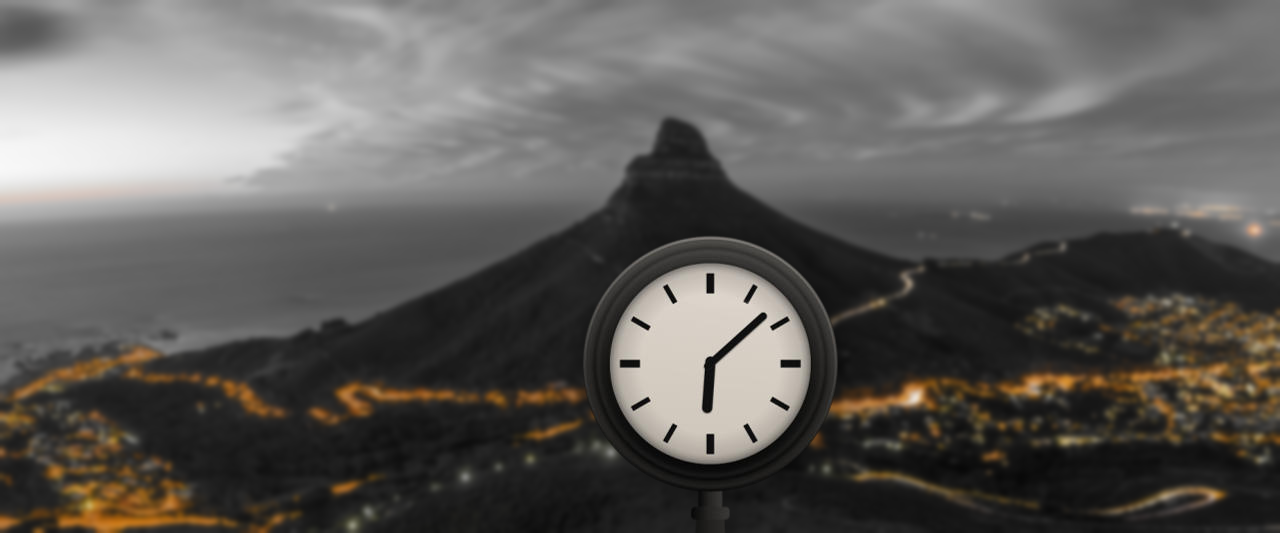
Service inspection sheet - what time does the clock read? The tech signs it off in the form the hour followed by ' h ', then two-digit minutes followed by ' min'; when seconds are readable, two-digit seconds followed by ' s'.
6 h 08 min
